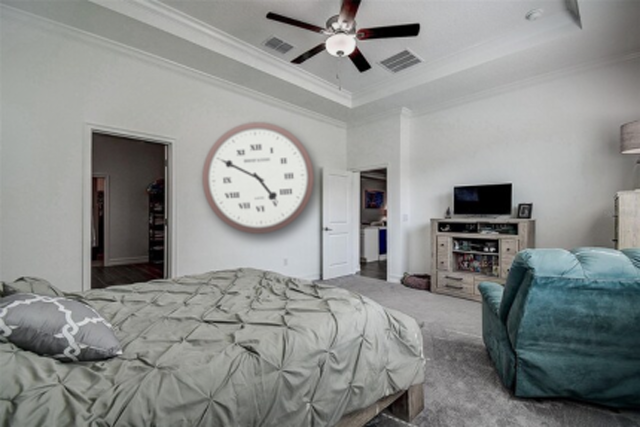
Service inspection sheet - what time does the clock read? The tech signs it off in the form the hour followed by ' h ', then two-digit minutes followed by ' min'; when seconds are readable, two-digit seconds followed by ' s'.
4 h 50 min
